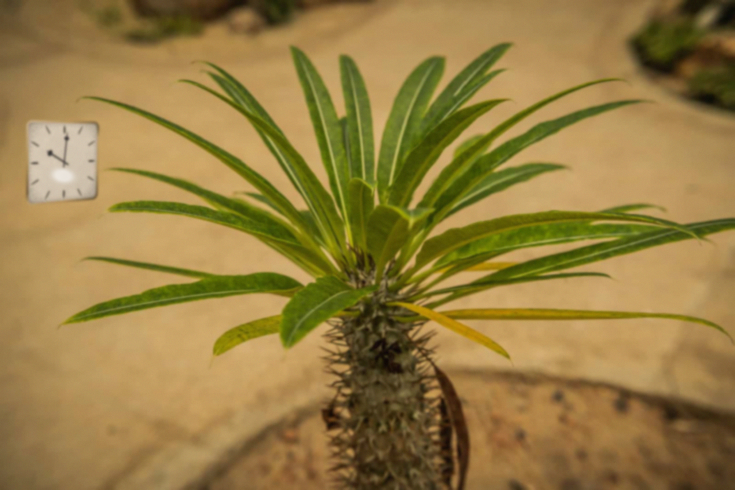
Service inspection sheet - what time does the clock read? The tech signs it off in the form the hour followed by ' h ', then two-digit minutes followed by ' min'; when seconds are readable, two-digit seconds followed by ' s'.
10 h 01 min
